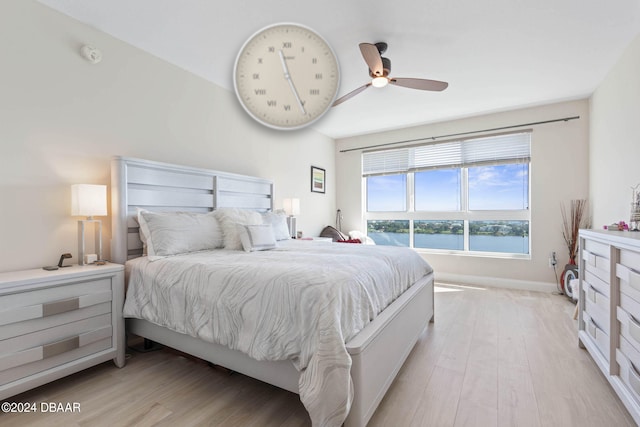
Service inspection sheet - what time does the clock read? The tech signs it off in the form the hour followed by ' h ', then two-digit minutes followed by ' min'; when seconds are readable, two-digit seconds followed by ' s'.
11 h 26 min
